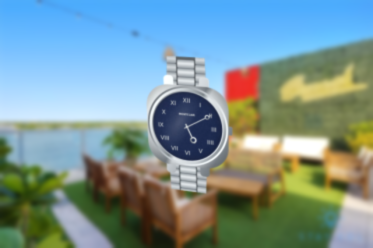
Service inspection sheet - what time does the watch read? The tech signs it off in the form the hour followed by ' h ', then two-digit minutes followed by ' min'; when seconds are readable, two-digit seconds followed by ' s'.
5 h 10 min
